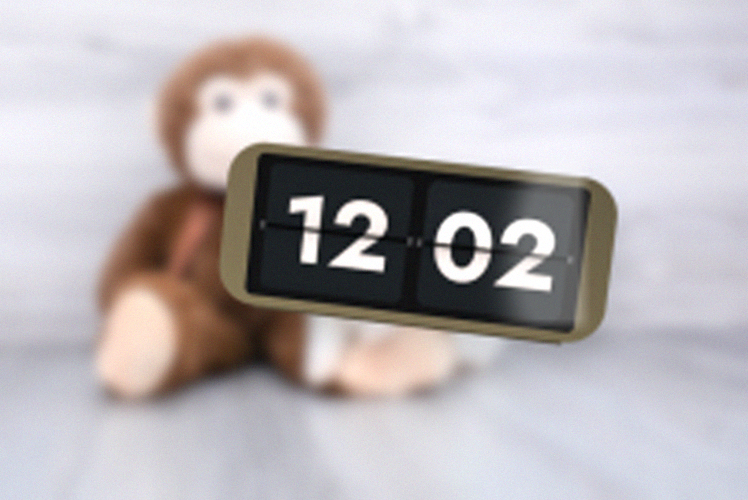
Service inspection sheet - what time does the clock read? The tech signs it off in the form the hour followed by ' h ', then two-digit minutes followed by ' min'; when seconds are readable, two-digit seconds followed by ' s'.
12 h 02 min
